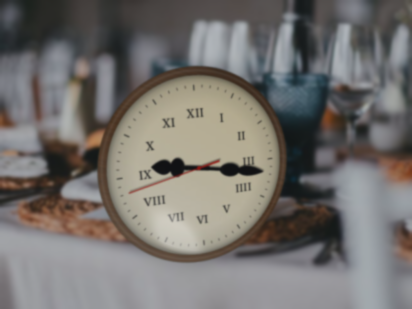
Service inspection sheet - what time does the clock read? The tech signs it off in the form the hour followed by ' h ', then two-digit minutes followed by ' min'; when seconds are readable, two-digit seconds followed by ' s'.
9 h 16 min 43 s
